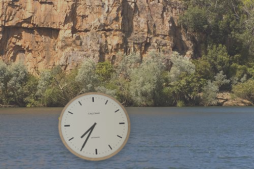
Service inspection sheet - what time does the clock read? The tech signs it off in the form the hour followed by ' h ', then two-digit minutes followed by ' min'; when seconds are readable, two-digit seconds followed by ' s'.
7 h 35 min
